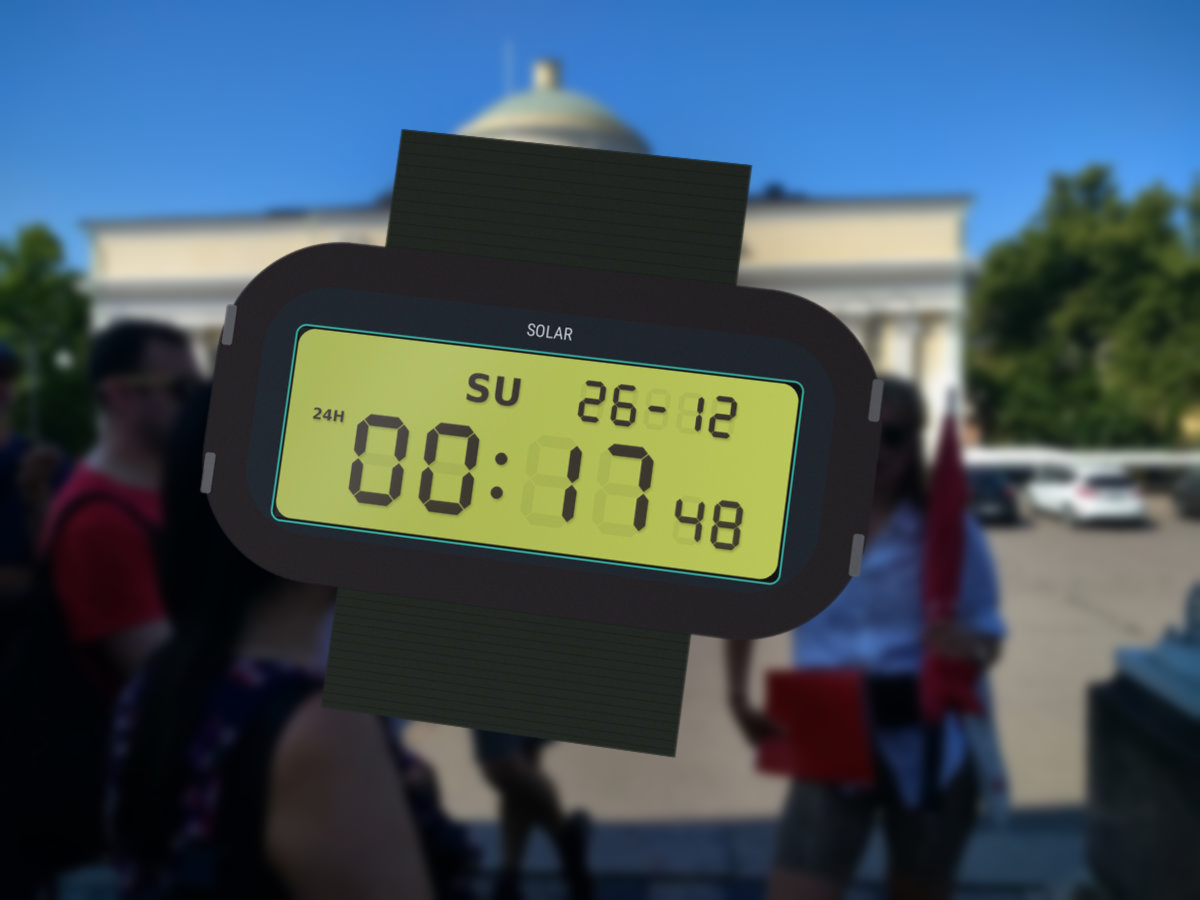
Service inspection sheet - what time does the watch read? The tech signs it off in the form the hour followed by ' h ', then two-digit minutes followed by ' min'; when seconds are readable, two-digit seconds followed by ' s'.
0 h 17 min 48 s
